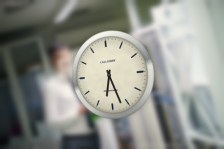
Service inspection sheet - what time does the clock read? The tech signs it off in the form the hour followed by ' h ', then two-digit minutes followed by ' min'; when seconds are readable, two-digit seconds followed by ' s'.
6 h 27 min
